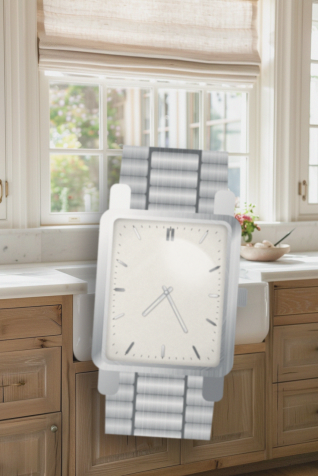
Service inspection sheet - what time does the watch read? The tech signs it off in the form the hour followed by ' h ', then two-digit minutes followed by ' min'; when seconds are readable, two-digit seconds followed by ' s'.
7 h 25 min
